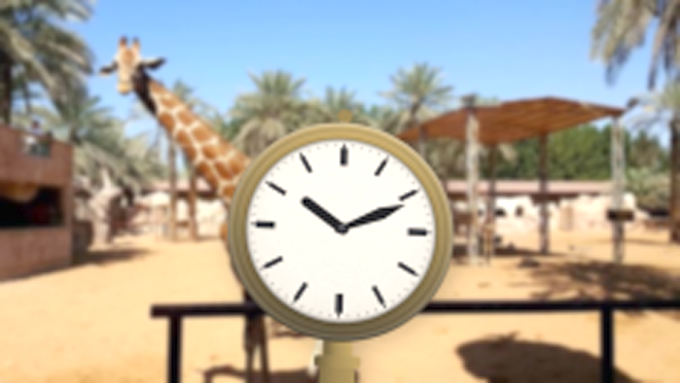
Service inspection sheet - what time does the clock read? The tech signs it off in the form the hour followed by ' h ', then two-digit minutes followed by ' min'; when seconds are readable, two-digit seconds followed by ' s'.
10 h 11 min
